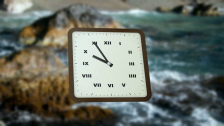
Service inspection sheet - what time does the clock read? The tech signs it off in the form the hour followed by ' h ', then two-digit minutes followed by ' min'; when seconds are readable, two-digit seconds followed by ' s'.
9 h 55 min
